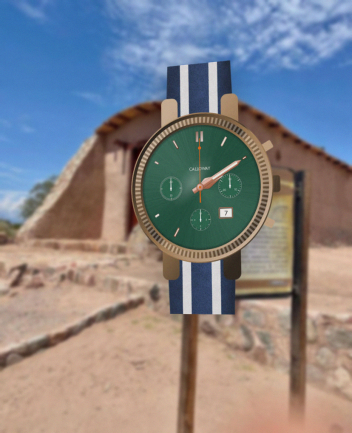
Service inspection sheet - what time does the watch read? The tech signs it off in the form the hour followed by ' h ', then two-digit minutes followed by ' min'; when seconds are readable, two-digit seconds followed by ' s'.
2 h 10 min
